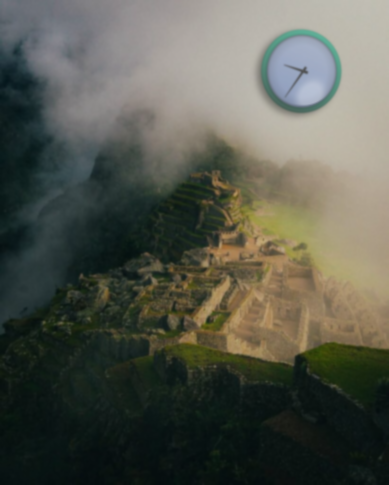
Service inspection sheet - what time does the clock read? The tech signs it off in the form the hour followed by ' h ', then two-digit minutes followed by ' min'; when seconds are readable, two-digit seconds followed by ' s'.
9 h 36 min
